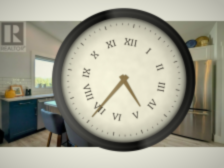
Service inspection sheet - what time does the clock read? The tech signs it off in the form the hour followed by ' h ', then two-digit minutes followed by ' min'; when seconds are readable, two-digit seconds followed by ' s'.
4 h 35 min
